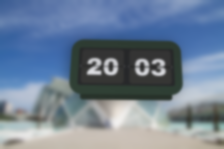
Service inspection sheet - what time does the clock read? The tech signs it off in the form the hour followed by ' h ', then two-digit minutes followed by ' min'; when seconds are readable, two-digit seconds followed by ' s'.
20 h 03 min
